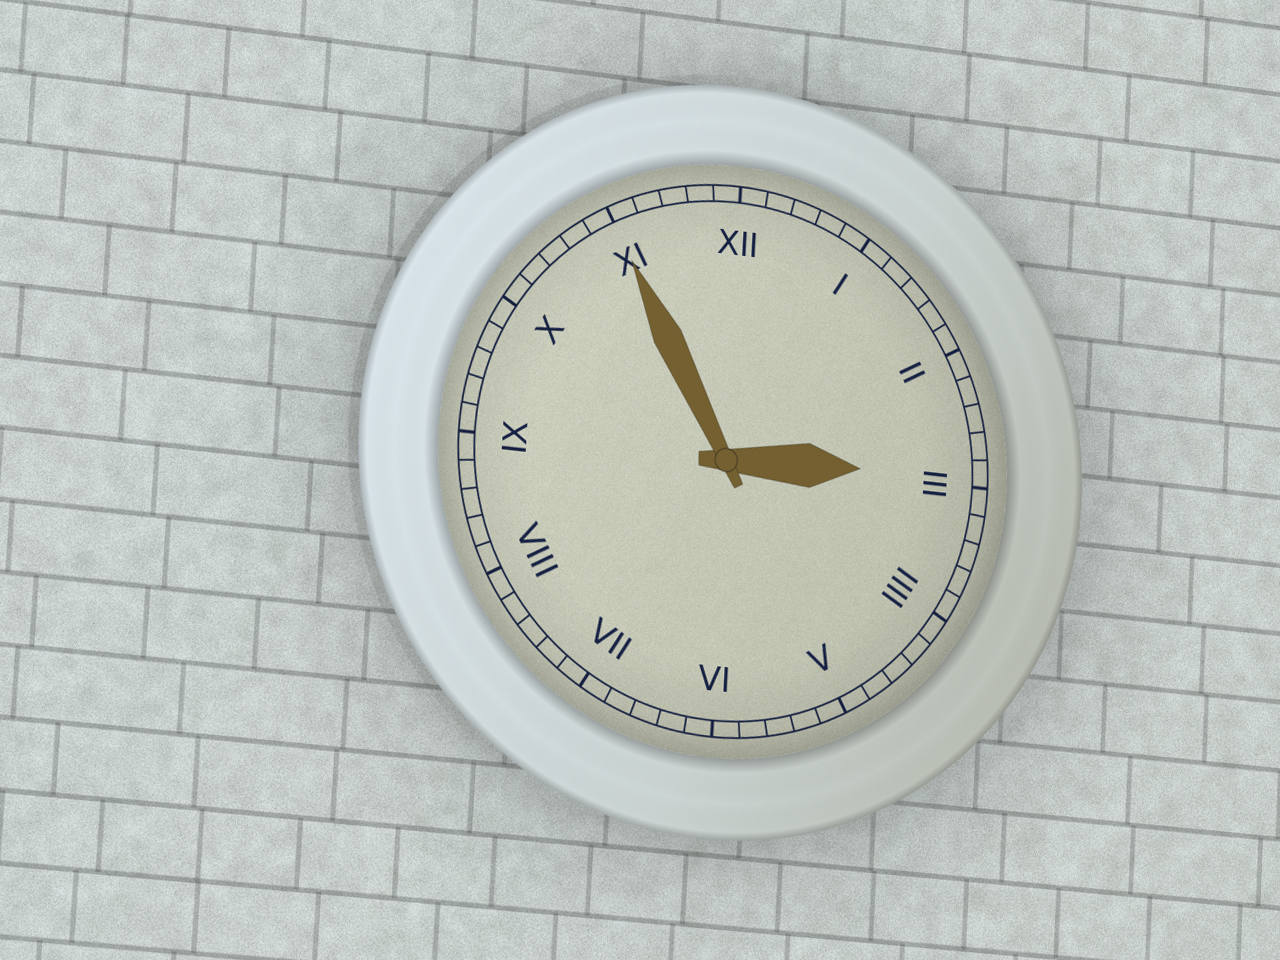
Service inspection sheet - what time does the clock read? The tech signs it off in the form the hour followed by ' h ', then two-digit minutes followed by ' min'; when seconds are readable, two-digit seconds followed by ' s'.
2 h 55 min
